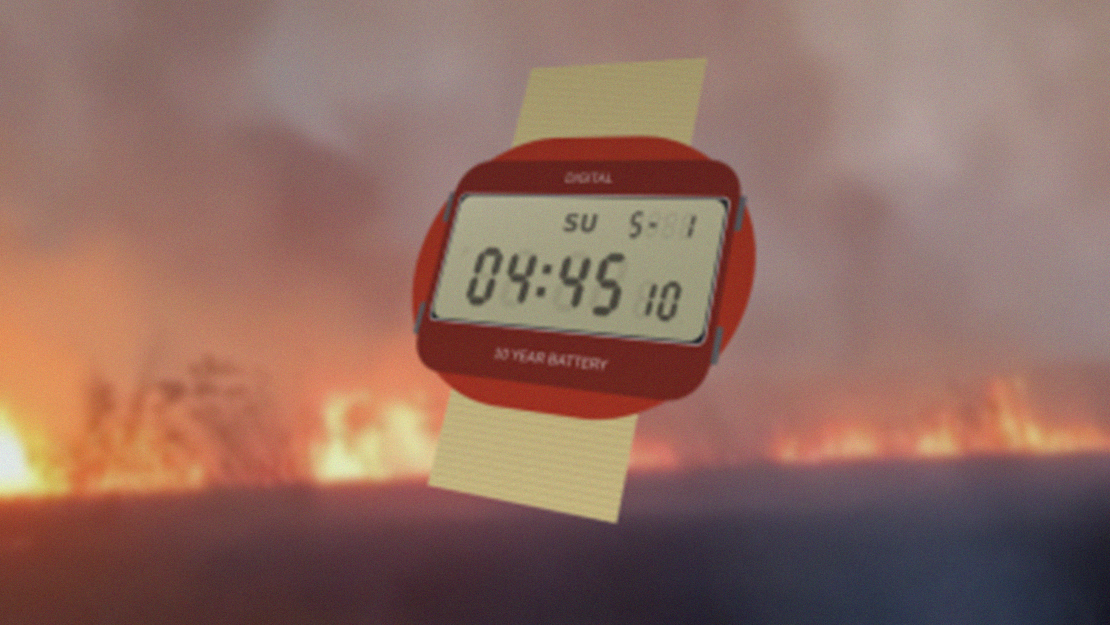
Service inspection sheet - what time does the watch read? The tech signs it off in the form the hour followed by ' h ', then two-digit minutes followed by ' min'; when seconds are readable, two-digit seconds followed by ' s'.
4 h 45 min 10 s
